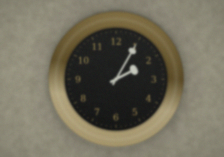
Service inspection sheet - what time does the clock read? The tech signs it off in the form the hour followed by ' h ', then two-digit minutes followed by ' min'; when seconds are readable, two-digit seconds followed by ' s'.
2 h 05 min
